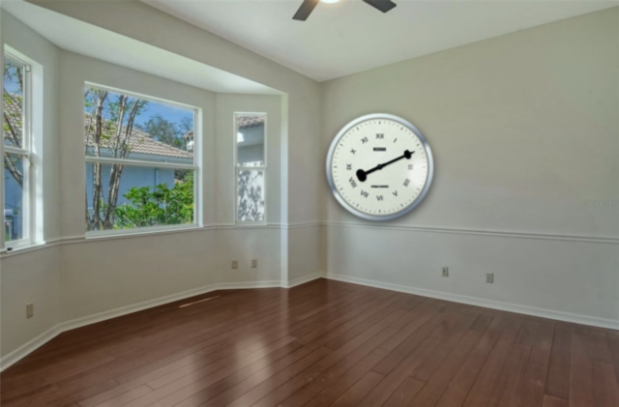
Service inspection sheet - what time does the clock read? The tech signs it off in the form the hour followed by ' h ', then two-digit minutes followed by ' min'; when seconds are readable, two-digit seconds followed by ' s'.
8 h 11 min
